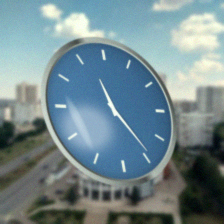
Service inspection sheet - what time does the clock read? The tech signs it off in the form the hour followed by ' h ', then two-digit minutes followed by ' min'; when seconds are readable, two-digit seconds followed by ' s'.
11 h 24 min
